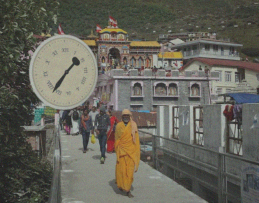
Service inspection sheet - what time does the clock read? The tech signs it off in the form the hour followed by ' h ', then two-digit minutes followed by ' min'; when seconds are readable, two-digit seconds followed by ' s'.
1 h 37 min
